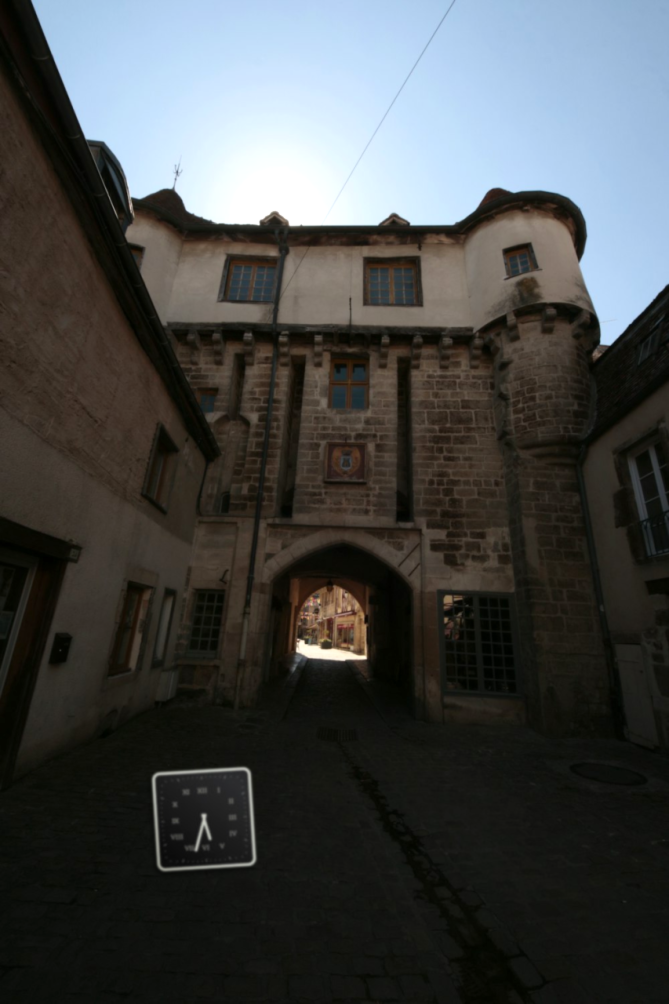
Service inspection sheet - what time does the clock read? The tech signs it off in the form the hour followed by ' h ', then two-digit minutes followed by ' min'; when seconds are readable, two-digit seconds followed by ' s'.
5 h 33 min
